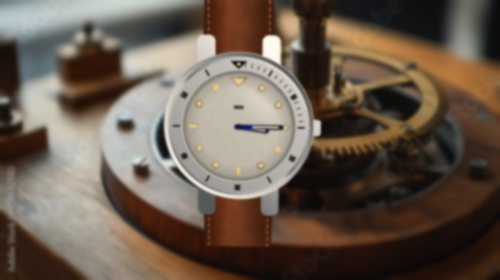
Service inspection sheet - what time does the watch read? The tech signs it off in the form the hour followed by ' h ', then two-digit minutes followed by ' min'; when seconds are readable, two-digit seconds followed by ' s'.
3 h 15 min
